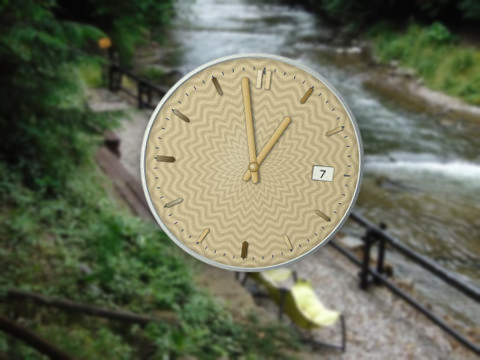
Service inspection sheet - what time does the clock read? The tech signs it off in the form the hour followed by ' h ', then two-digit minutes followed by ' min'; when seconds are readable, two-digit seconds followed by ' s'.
12 h 58 min
